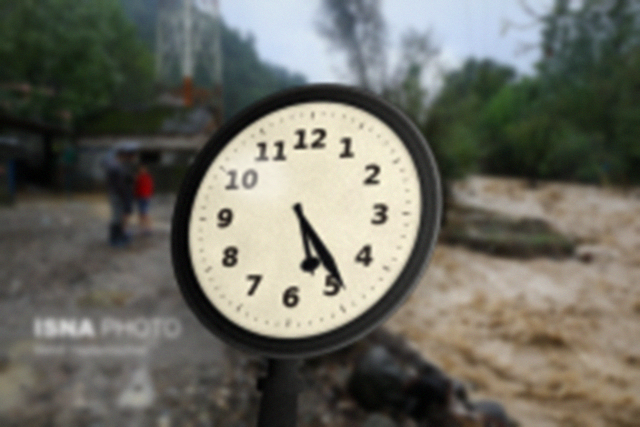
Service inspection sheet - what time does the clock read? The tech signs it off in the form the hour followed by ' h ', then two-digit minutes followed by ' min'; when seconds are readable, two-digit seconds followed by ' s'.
5 h 24 min
